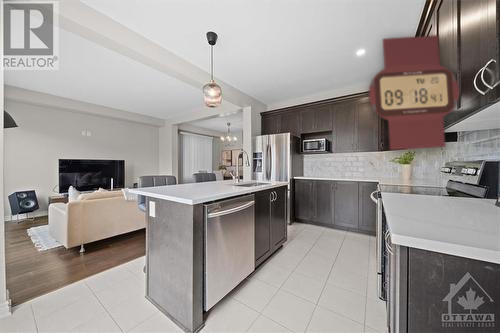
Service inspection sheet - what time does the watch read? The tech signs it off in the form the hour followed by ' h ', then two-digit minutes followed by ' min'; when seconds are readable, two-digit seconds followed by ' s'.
9 h 18 min 41 s
